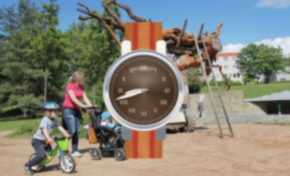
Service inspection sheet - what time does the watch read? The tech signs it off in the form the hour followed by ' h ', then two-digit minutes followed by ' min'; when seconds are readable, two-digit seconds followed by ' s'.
8 h 42 min
